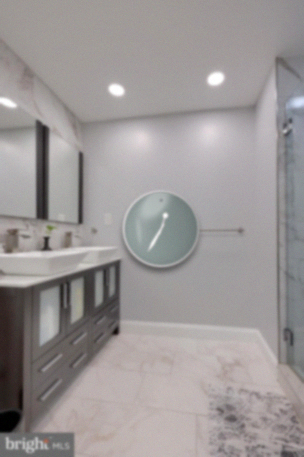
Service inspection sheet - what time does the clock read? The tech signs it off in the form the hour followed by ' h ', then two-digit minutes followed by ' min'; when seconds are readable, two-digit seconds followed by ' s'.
12 h 35 min
